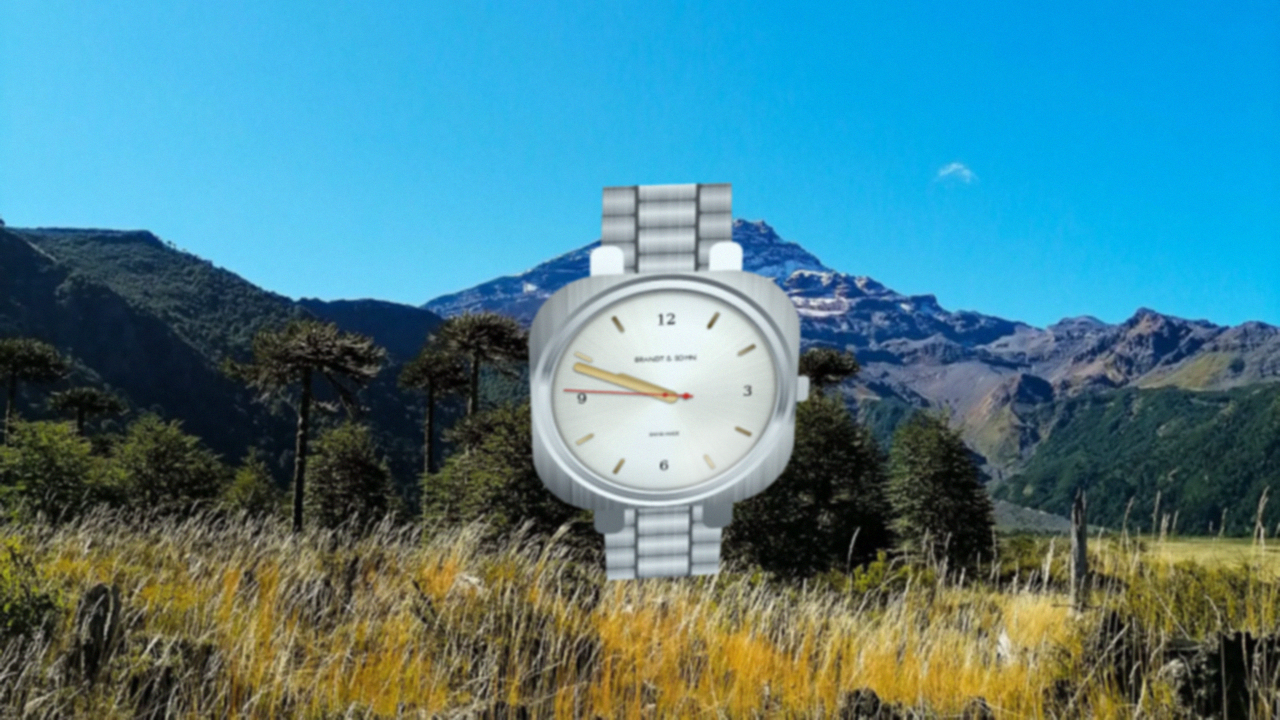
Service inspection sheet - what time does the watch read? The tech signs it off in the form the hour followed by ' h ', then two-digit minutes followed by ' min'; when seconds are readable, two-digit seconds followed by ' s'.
9 h 48 min 46 s
